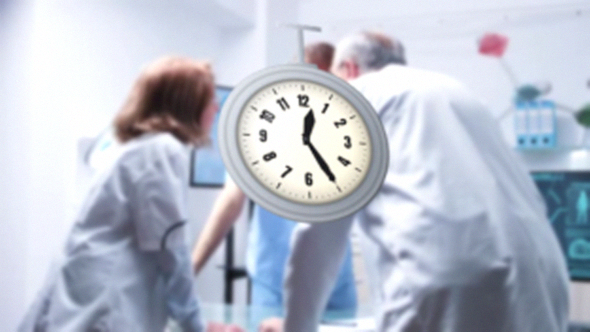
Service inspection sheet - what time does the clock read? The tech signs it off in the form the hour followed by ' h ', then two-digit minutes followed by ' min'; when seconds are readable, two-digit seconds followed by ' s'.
12 h 25 min
